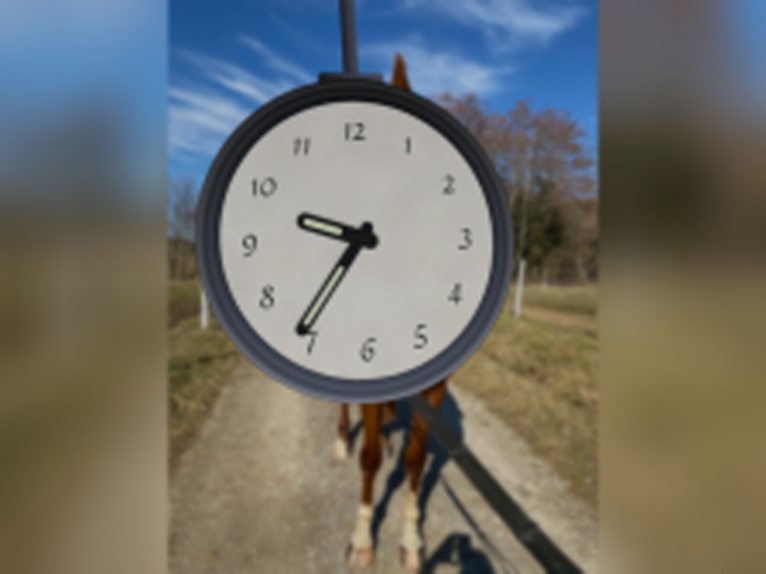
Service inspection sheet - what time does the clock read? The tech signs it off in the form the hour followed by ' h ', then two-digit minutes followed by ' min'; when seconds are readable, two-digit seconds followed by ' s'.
9 h 36 min
